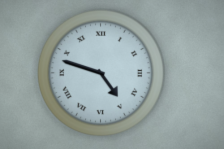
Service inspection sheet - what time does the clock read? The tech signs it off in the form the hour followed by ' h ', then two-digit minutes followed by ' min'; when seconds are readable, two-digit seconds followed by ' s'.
4 h 48 min
